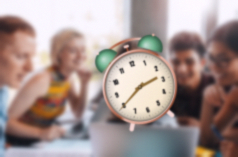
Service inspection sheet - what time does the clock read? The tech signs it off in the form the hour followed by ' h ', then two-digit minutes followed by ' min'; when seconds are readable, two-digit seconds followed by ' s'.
2 h 40 min
